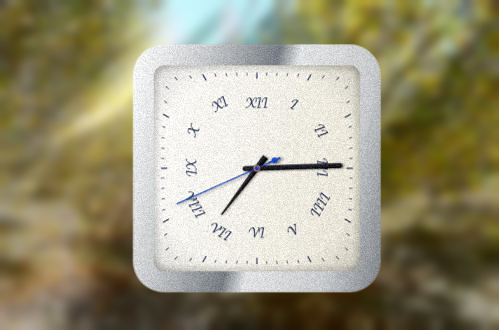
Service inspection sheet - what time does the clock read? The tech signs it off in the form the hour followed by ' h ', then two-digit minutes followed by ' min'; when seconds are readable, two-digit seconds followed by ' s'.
7 h 14 min 41 s
